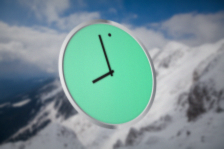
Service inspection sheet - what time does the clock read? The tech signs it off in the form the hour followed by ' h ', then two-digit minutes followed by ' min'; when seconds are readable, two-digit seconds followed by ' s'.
7 h 57 min
